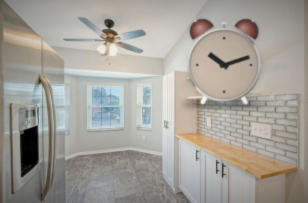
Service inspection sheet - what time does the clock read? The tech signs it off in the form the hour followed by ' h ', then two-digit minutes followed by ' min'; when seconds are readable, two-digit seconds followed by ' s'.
10 h 12 min
